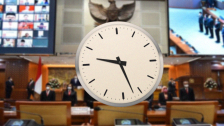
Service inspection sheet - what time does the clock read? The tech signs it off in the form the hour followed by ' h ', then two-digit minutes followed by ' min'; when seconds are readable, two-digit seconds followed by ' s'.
9 h 27 min
